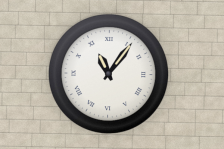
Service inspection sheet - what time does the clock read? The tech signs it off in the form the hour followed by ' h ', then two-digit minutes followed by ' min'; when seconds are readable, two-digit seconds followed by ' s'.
11 h 06 min
